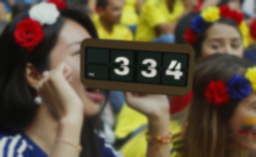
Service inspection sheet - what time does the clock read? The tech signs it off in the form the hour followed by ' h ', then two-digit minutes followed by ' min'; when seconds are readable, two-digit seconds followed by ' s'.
3 h 34 min
